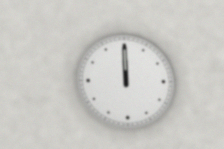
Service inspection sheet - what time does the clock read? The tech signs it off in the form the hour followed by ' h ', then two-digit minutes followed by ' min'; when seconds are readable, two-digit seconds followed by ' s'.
12 h 00 min
